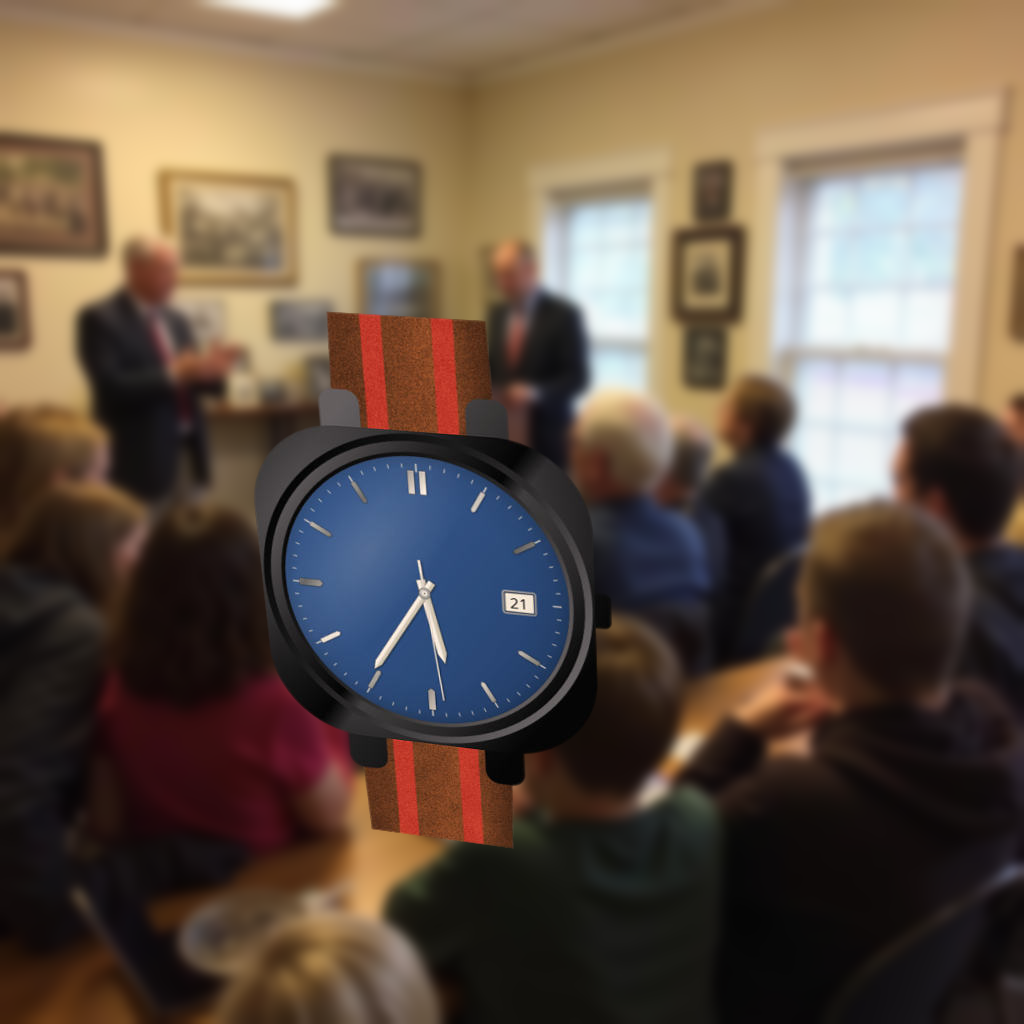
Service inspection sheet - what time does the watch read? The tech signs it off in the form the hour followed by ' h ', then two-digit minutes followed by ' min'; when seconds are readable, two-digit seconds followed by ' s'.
5 h 35 min 29 s
